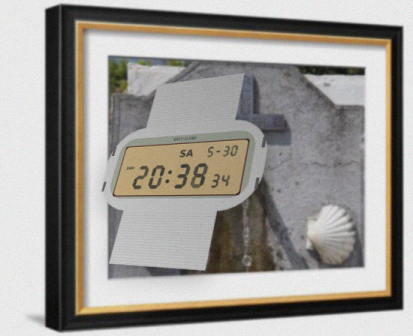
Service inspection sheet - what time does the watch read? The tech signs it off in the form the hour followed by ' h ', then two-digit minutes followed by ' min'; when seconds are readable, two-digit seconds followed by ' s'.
20 h 38 min 34 s
